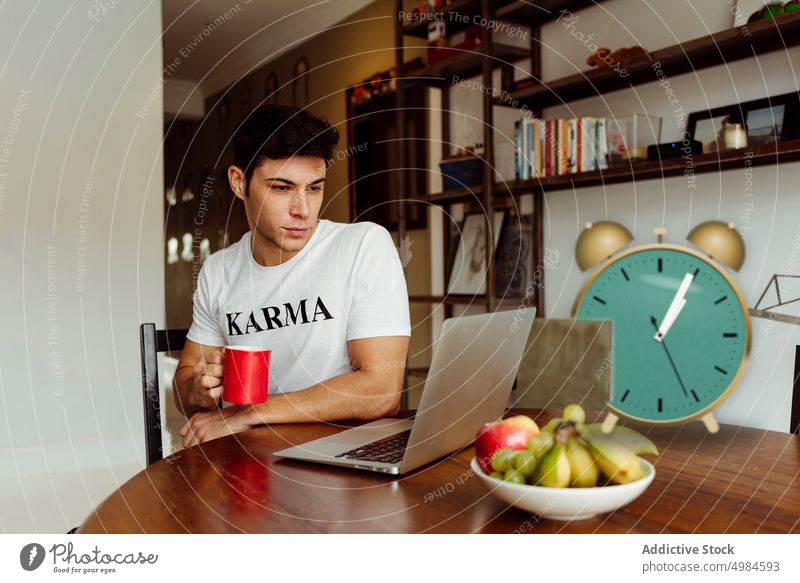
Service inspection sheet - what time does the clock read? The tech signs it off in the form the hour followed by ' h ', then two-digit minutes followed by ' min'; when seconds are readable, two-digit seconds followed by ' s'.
1 h 04 min 26 s
